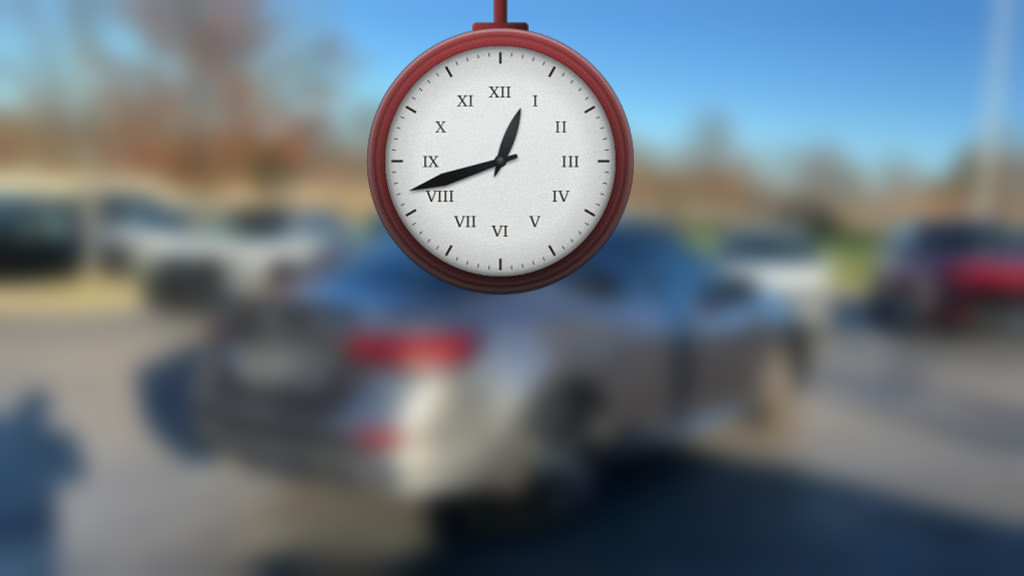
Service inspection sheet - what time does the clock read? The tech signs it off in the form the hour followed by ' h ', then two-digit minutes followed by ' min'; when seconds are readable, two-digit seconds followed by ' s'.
12 h 42 min
